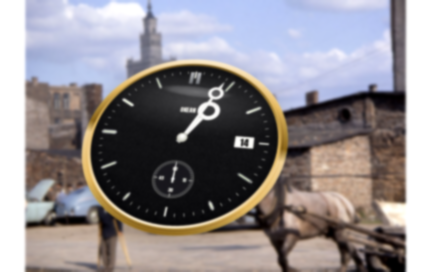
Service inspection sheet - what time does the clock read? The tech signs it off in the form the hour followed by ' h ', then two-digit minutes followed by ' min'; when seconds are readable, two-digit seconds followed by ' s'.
1 h 04 min
